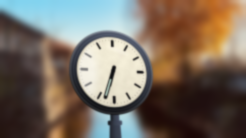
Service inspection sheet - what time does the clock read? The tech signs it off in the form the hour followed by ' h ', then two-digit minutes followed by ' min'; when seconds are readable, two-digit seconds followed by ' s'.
6 h 33 min
